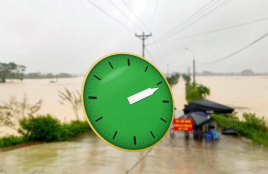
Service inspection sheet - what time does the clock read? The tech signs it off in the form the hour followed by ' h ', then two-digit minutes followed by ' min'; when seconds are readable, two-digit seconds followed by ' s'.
2 h 11 min
